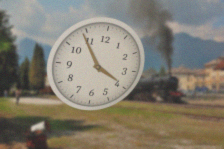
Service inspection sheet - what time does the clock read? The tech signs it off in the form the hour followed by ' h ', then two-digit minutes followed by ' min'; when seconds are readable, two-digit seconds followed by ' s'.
3 h 54 min
